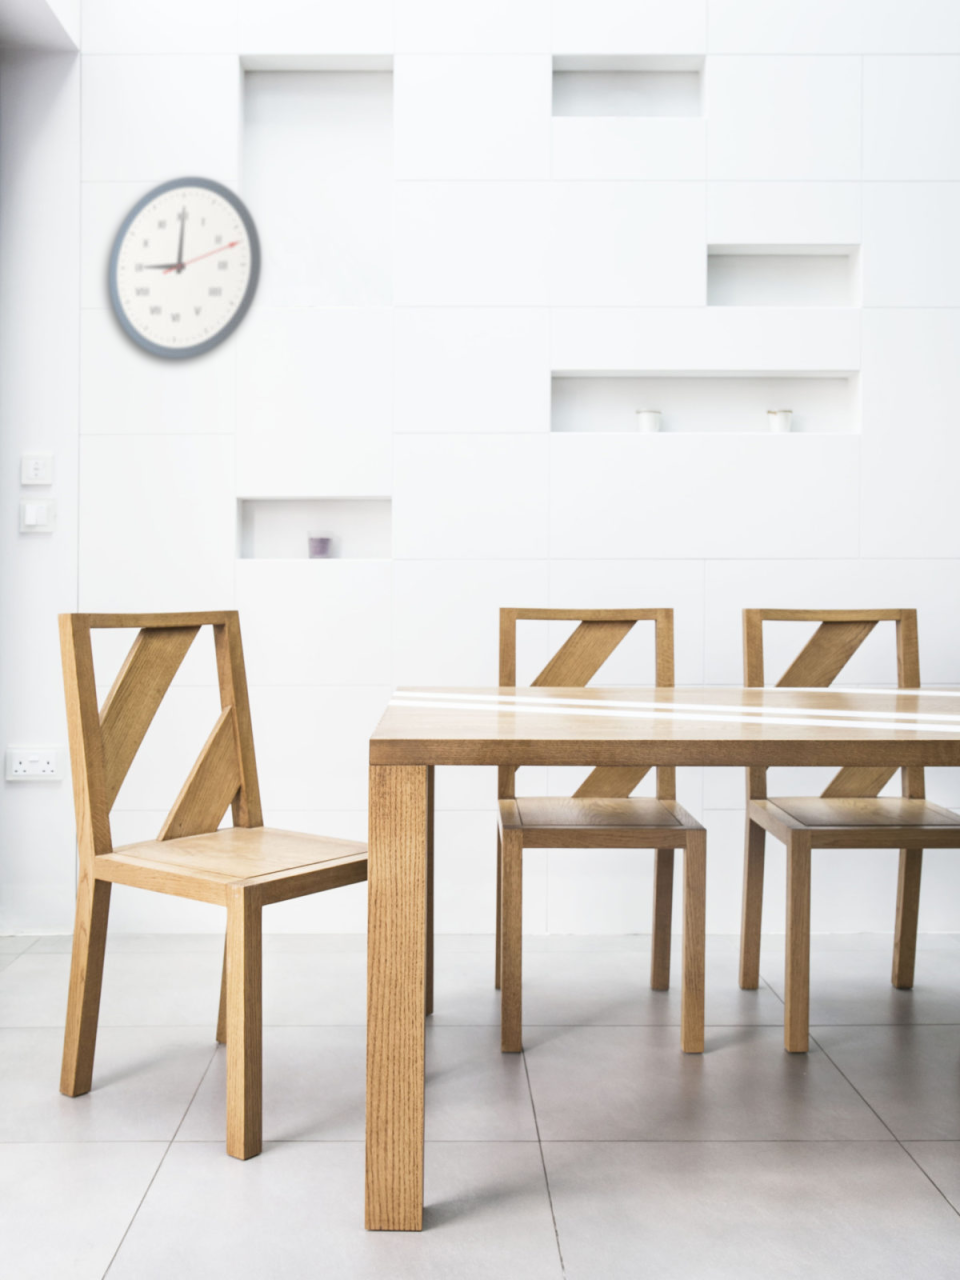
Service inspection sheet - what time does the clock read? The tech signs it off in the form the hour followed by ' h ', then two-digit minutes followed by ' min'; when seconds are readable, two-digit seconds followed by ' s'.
9 h 00 min 12 s
